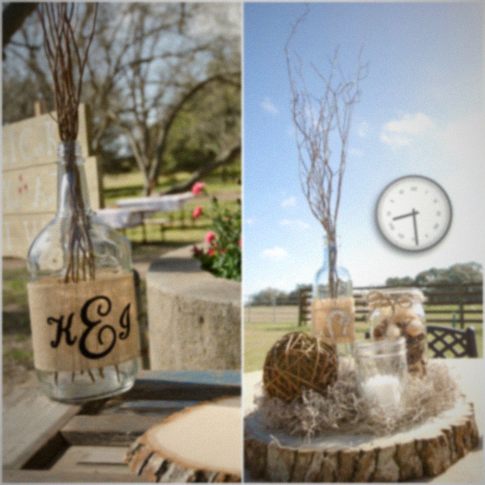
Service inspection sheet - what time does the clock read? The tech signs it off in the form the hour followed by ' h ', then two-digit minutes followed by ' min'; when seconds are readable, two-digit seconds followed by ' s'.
8 h 29 min
